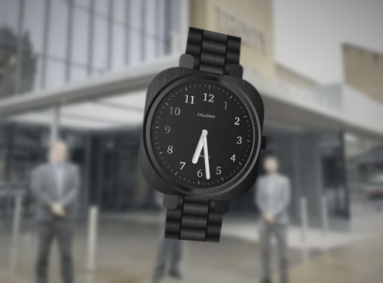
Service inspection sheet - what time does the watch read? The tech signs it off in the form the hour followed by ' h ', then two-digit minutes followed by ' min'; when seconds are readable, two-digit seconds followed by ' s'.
6 h 28 min
